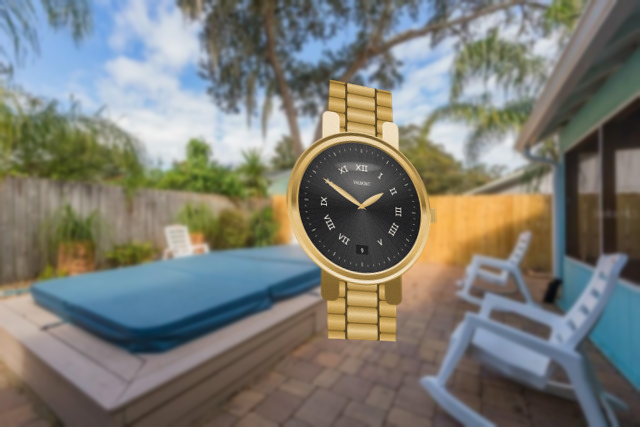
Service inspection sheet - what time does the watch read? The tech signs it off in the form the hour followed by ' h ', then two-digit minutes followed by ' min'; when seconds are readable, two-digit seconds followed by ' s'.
1 h 50 min
